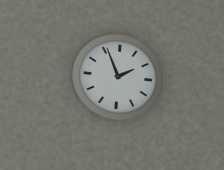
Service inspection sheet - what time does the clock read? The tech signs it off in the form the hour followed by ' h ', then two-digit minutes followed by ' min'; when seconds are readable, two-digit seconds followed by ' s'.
1 h 56 min
